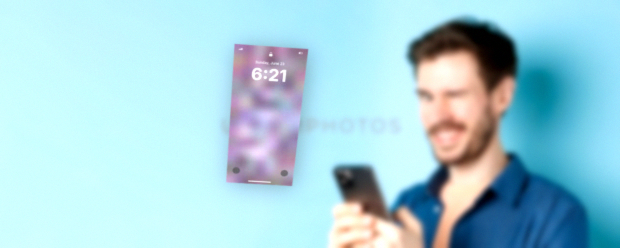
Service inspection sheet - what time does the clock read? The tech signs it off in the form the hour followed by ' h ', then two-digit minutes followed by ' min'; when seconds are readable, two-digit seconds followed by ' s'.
6 h 21 min
